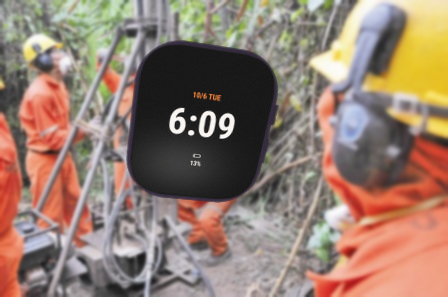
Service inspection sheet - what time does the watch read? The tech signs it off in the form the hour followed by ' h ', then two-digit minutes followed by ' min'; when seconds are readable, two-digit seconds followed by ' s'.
6 h 09 min
